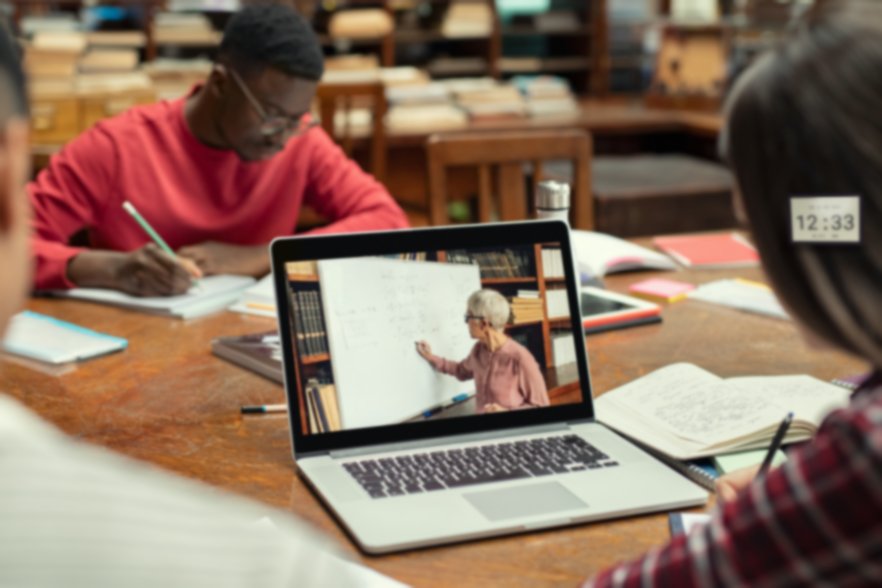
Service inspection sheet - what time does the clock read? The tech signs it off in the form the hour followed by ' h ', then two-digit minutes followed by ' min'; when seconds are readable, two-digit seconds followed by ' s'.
12 h 33 min
